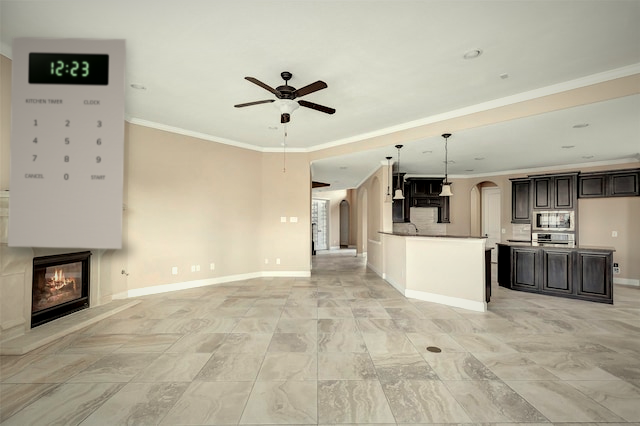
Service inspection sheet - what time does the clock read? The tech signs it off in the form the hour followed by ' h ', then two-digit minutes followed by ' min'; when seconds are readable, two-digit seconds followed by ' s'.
12 h 23 min
